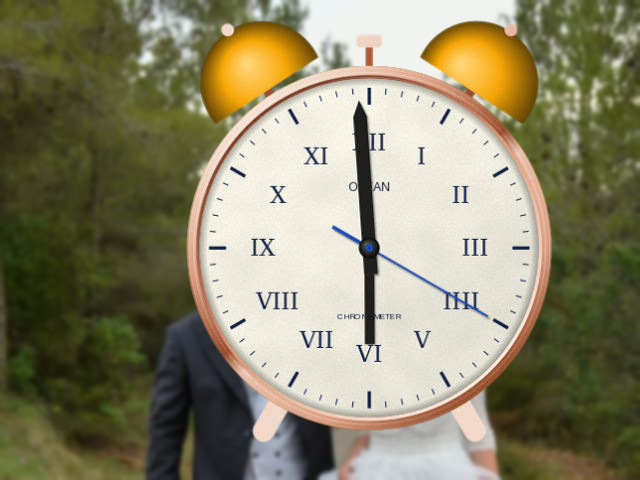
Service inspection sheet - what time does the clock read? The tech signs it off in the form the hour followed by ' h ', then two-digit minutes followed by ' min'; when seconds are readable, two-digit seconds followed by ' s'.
5 h 59 min 20 s
